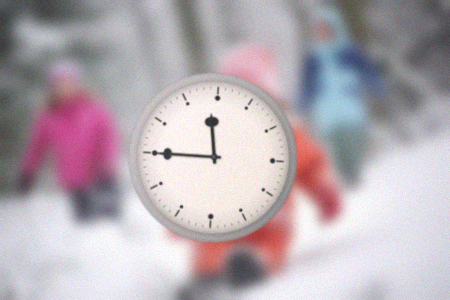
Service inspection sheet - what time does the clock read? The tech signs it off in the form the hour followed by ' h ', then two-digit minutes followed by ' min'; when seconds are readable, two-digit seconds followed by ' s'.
11 h 45 min
